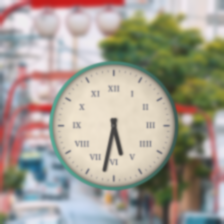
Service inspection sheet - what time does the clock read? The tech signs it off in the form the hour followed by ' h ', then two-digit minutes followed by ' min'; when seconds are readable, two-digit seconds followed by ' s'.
5 h 32 min
